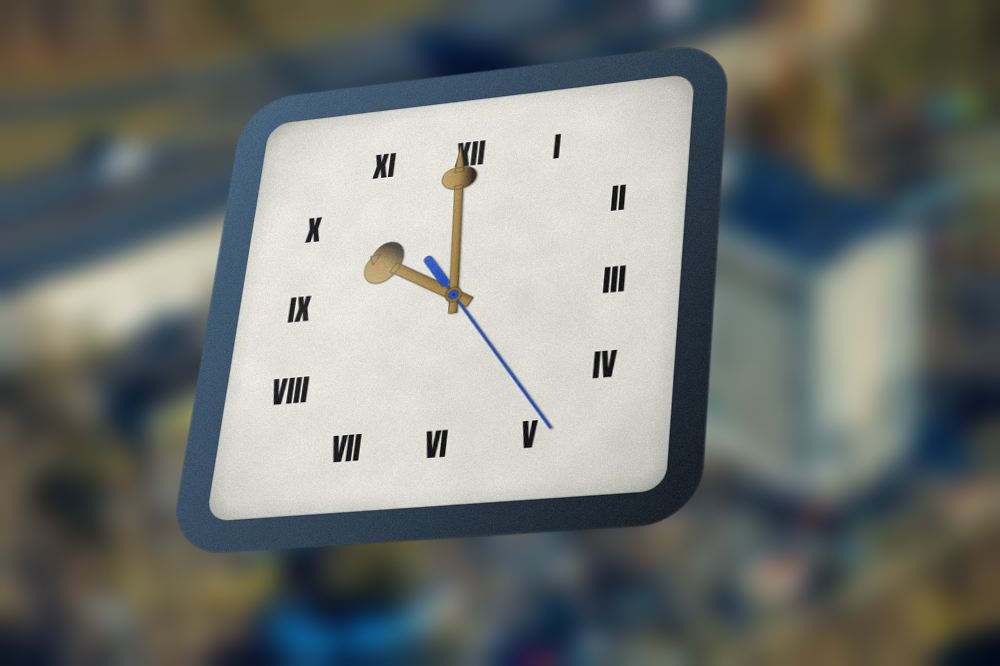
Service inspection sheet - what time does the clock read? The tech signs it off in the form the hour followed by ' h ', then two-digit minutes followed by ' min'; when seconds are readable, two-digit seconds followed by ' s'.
9 h 59 min 24 s
